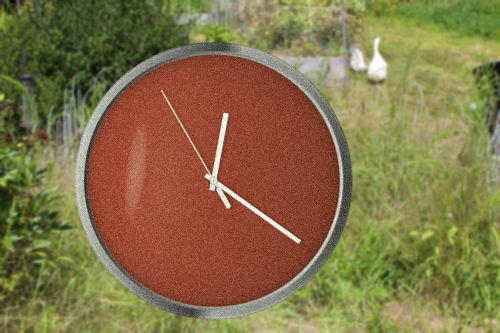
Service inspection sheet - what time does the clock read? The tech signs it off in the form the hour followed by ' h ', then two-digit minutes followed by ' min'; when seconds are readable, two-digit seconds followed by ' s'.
12 h 20 min 55 s
